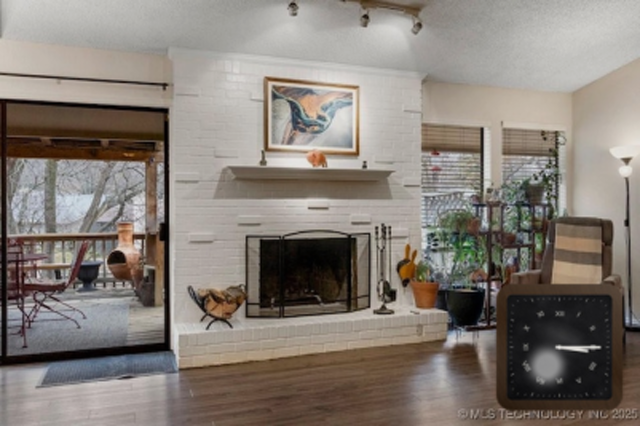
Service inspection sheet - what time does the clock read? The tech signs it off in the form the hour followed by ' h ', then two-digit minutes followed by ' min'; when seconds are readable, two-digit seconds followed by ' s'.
3 h 15 min
